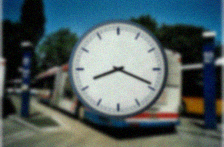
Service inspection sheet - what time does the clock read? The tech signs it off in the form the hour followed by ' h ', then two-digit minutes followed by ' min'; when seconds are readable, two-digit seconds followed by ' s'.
8 h 19 min
